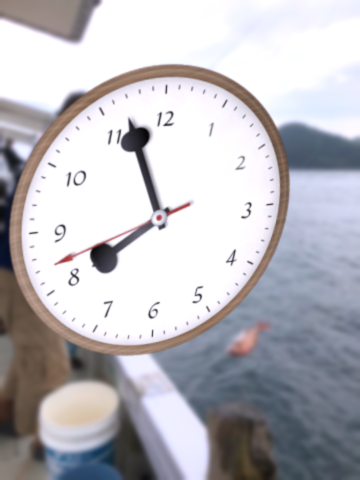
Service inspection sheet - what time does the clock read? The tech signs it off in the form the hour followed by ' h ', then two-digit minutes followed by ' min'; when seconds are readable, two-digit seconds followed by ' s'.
7 h 56 min 42 s
